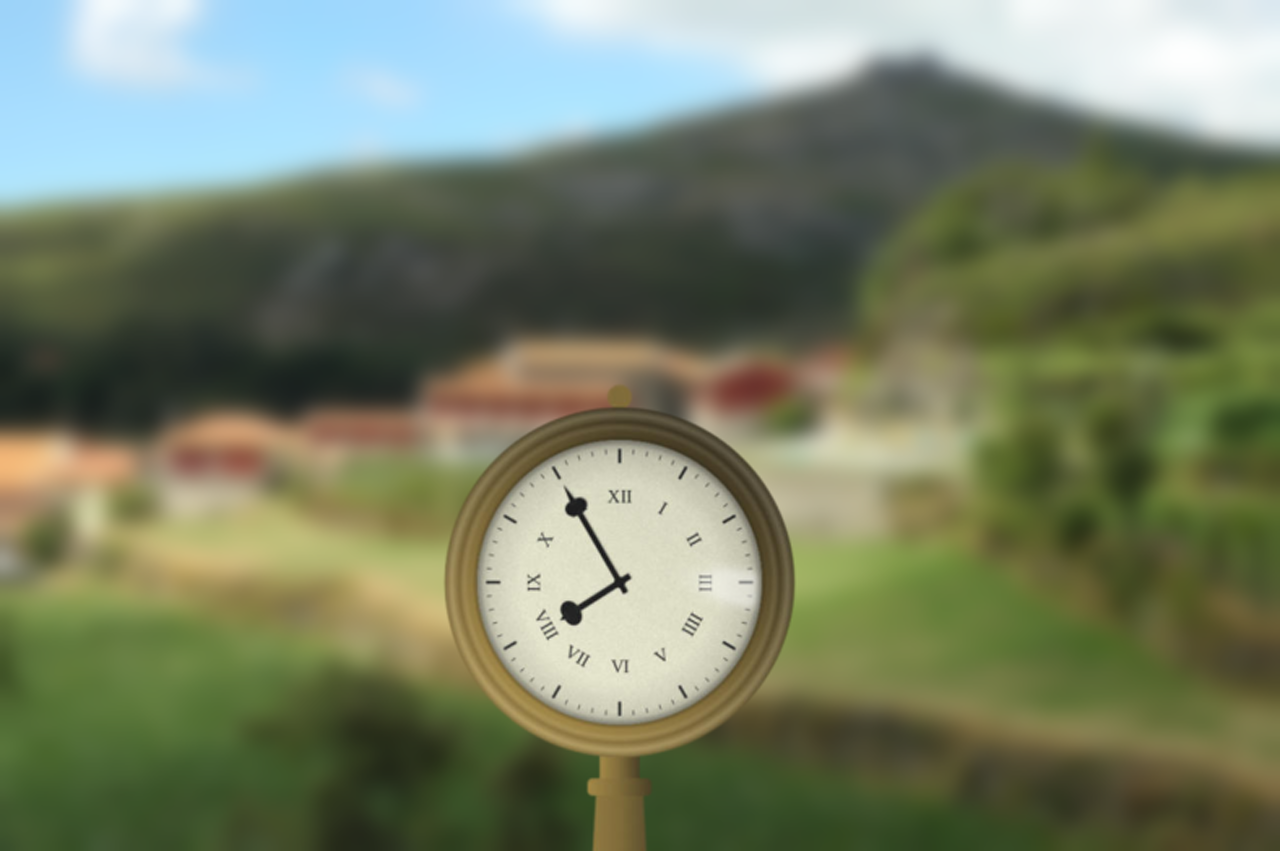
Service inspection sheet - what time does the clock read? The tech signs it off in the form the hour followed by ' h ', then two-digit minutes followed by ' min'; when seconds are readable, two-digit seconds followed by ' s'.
7 h 55 min
